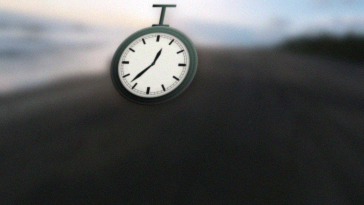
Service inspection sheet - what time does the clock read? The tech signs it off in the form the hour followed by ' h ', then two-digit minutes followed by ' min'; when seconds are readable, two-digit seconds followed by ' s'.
12 h 37 min
